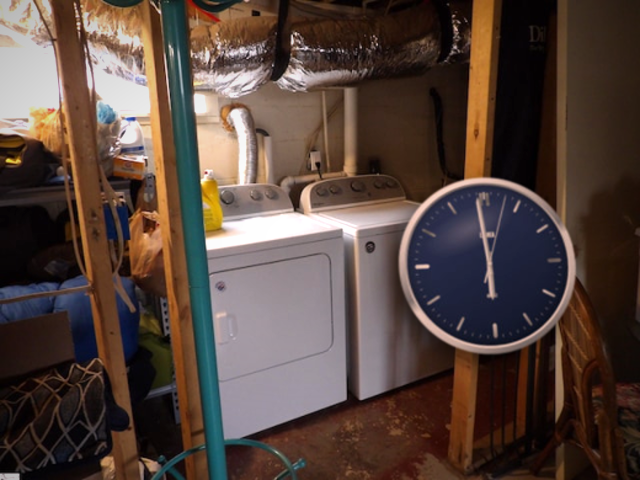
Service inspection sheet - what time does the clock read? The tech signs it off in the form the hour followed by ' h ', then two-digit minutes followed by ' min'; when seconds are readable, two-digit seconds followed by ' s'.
5 h 59 min 03 s
